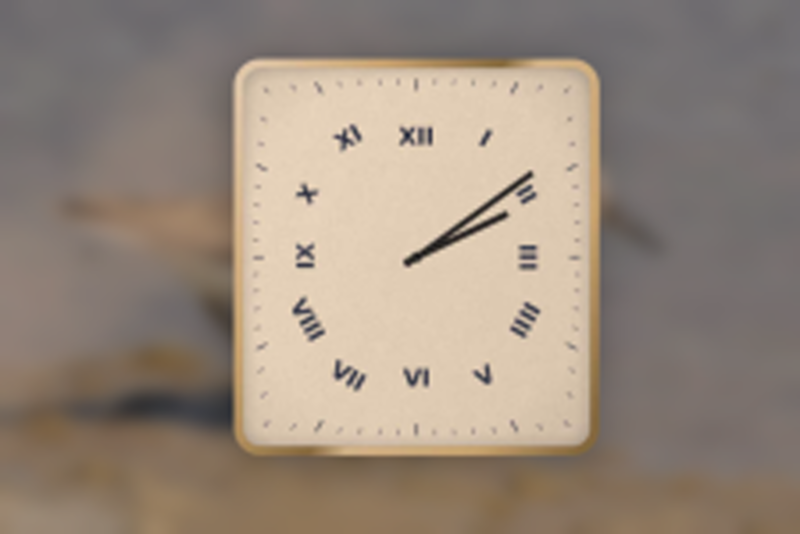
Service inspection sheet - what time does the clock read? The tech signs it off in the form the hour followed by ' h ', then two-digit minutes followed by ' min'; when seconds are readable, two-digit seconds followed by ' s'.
2 h 09 min
